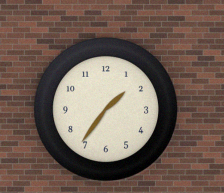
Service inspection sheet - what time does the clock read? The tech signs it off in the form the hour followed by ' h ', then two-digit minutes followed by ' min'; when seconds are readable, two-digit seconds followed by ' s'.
1 h 36 min
